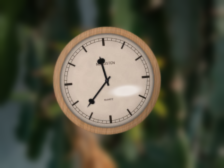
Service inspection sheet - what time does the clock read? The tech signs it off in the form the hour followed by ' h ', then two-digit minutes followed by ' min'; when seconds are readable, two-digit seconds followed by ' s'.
11 h 37 min
